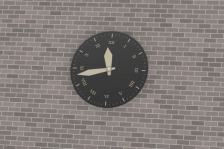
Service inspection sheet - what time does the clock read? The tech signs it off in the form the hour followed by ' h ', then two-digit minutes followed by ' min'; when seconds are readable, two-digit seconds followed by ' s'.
11 h 43 min
